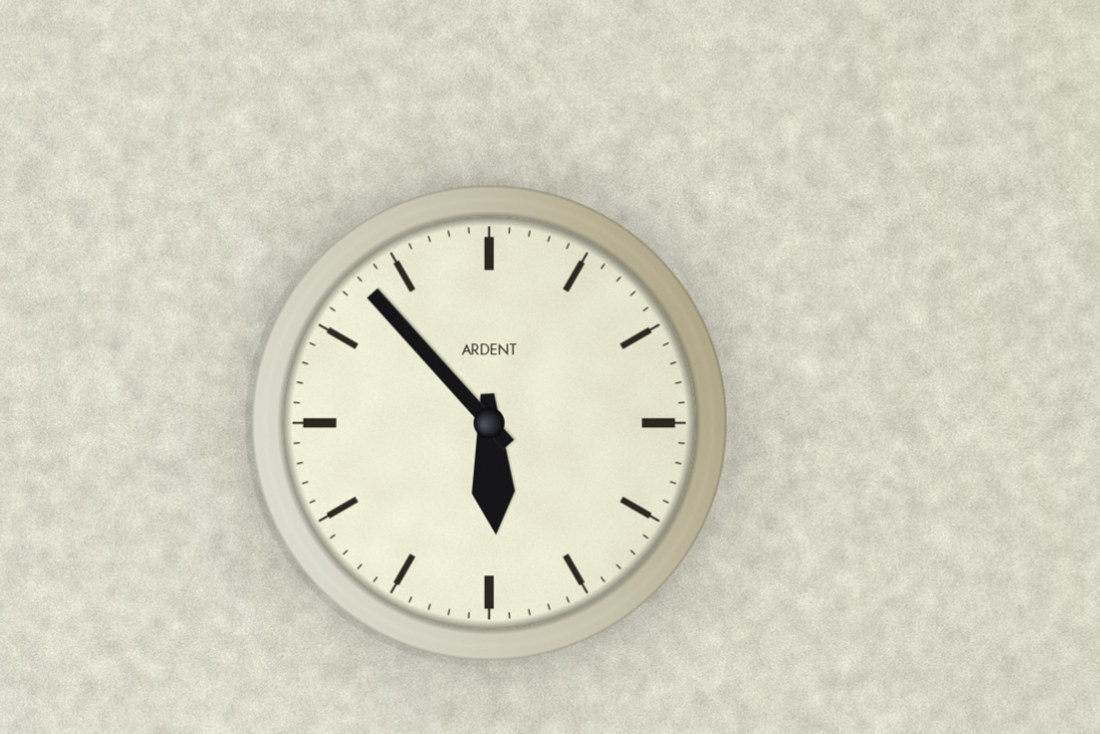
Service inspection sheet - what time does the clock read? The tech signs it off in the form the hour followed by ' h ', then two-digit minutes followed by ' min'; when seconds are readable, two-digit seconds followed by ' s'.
5 h 53 min
